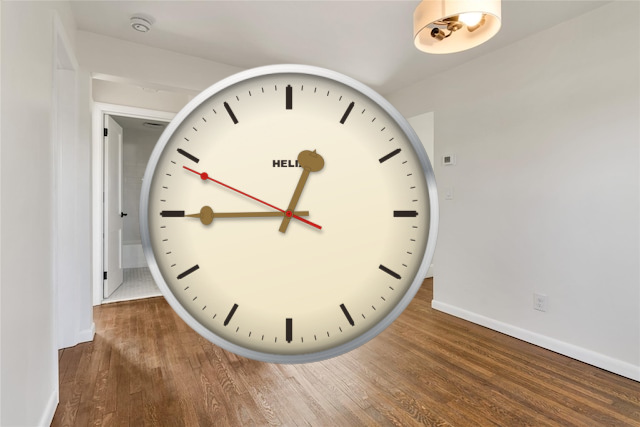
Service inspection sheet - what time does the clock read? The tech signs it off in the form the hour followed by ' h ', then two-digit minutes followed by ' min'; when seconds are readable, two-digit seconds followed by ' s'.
12 h 44 min 49 s
